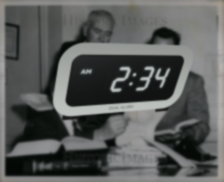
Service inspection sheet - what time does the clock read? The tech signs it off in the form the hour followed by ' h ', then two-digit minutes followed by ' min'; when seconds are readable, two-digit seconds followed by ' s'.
2 h 34 min
